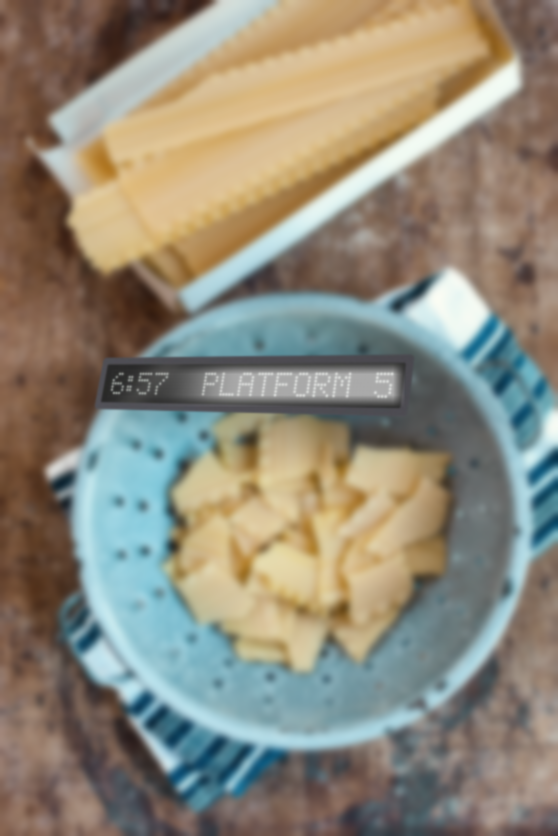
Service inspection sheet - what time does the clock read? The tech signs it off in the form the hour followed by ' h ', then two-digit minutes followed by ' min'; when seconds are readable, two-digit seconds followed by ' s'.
6 h 57 min
